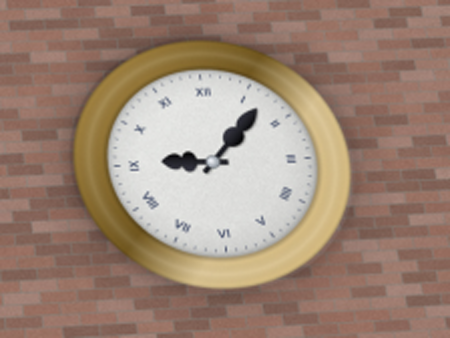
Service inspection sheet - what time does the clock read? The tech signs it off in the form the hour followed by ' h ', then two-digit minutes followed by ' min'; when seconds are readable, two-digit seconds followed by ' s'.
9 h 07 min
